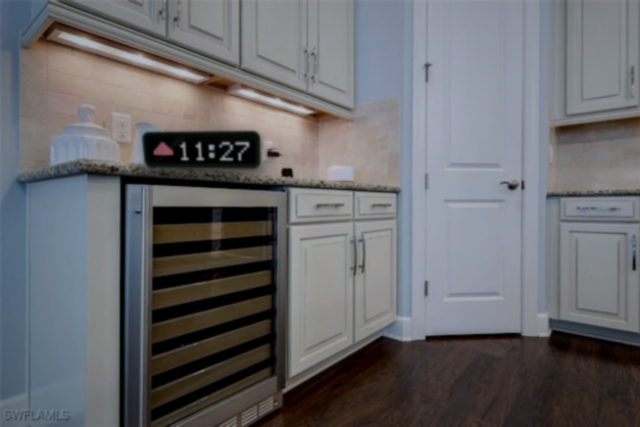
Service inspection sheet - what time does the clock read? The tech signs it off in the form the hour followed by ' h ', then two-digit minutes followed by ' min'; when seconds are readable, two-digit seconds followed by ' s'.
11 h 27 min
